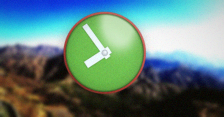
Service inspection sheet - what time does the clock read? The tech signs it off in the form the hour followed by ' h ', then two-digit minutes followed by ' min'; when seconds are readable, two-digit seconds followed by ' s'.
7 h 54 min
